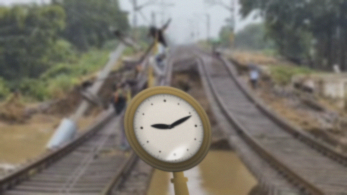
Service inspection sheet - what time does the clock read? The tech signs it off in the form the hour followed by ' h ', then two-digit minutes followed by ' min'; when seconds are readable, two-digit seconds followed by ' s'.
9 h 11 min
